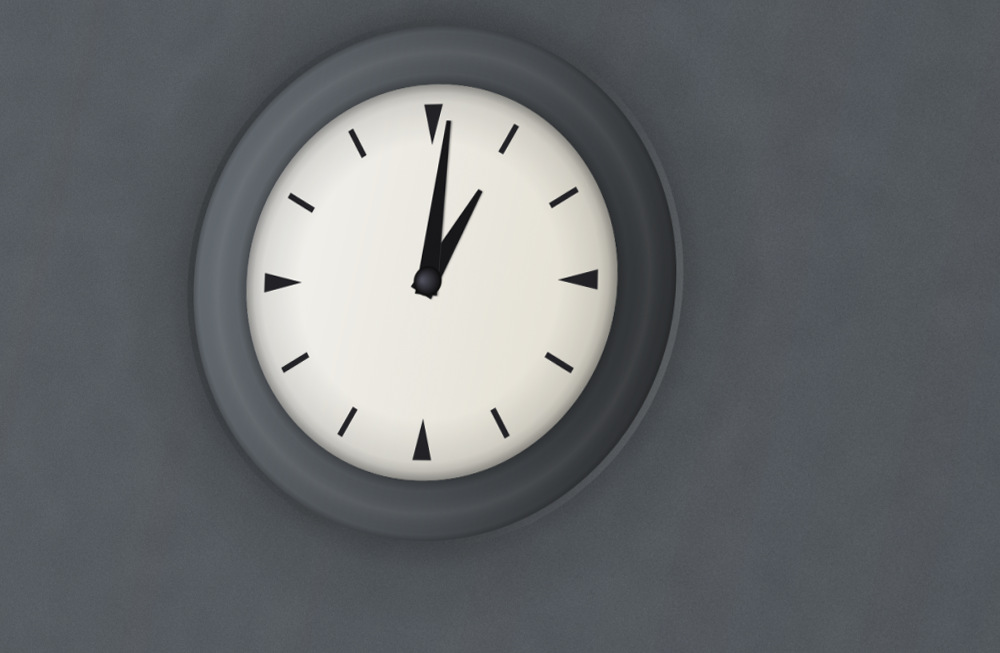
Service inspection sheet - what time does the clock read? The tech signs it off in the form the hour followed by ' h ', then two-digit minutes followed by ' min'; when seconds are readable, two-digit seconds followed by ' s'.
1 h 01 min
